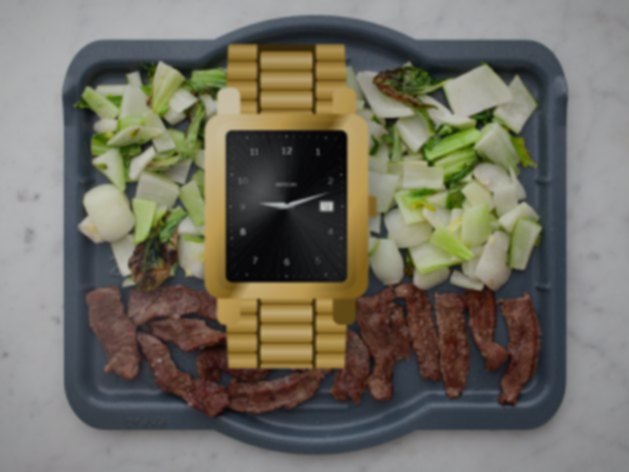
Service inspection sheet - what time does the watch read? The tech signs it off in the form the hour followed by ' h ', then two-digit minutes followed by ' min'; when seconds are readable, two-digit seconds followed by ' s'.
9 h 12 min
